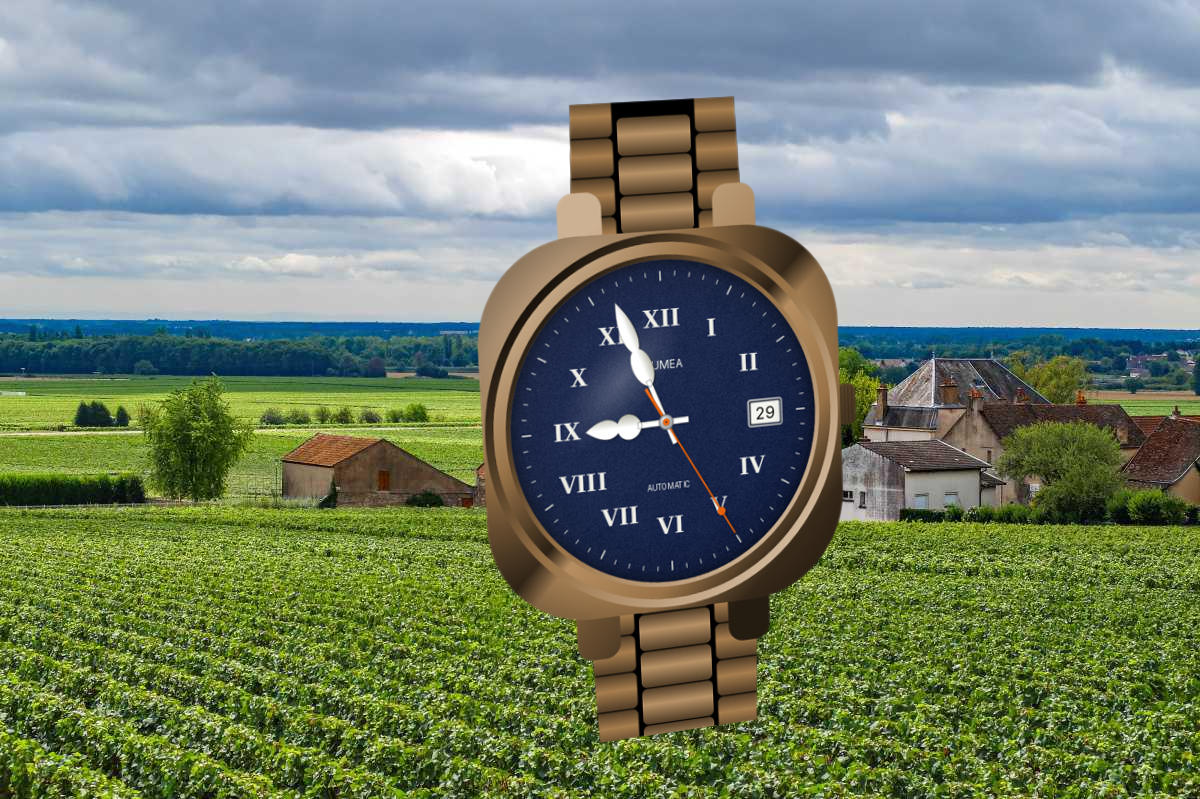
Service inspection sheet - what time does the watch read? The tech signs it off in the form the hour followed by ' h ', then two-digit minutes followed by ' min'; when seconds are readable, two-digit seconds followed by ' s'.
8 h 56 min 25 s
